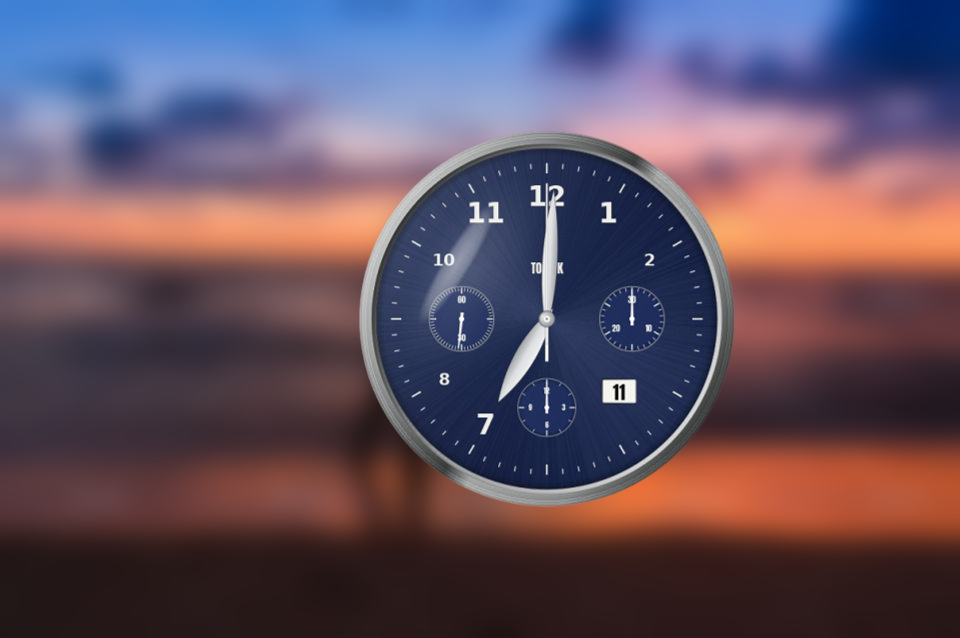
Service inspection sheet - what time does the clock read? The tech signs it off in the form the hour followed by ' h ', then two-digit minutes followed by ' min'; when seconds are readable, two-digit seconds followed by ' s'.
7 h 00 min 31 s
